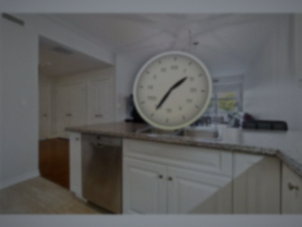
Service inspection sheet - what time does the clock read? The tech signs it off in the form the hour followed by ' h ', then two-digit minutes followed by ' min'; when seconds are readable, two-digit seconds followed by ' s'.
1 h 35 min
